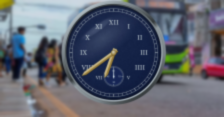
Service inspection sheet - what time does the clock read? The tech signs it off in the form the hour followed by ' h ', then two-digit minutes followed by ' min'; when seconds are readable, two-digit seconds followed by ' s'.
6 h 39 min
